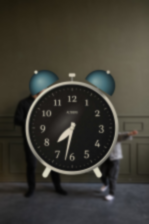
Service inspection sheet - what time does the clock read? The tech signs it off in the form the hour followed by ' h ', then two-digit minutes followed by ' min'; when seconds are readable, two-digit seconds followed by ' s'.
7 h 32 min
